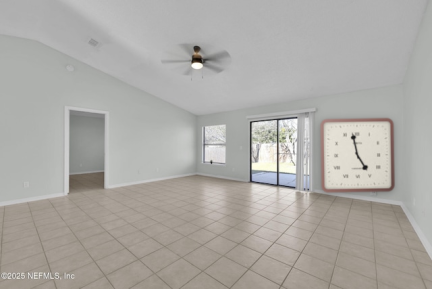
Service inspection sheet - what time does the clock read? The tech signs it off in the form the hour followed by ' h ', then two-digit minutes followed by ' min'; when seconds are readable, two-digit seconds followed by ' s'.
4 h 58 min
